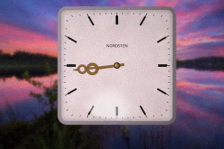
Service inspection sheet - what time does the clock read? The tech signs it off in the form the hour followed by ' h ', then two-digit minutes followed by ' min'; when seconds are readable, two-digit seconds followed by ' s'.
8 h 44 min
